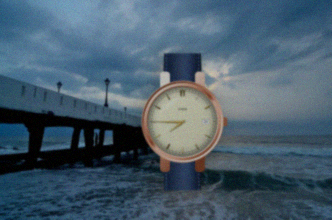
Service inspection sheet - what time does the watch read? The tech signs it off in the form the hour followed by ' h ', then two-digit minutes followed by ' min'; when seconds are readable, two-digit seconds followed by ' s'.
7 h 45 min
